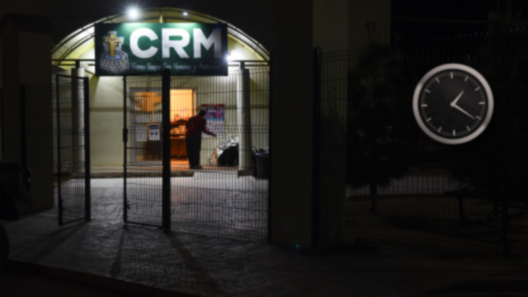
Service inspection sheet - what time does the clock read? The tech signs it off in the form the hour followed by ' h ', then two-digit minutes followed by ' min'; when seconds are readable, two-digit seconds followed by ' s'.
1 h 21 min
